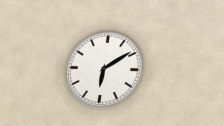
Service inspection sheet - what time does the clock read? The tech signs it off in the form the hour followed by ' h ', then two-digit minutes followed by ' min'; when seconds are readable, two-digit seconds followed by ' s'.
6 h 09 min
